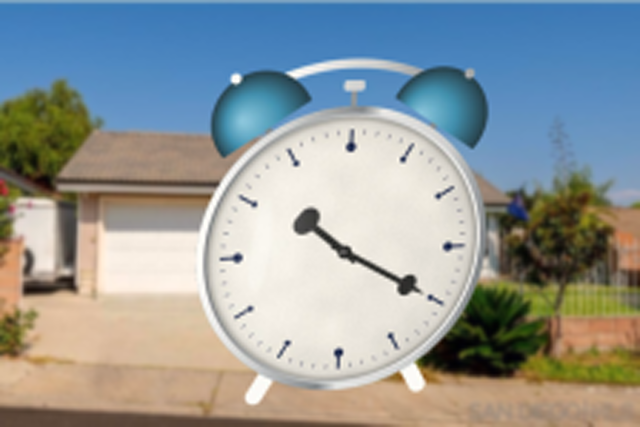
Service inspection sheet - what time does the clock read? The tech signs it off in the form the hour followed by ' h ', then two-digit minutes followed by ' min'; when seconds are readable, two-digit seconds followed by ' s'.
10 h 20 min
